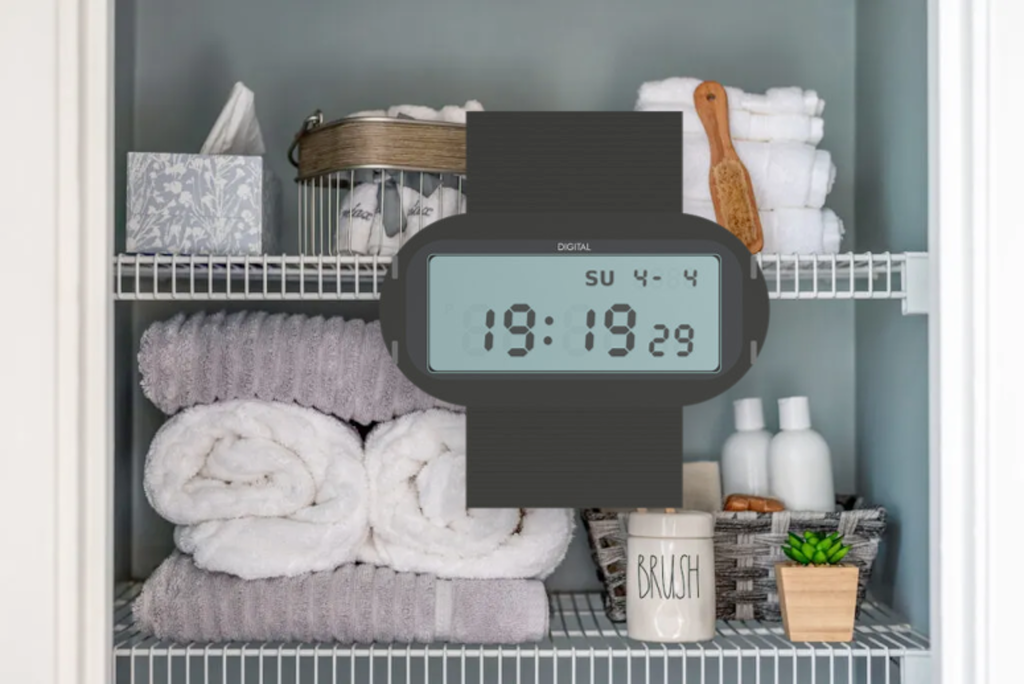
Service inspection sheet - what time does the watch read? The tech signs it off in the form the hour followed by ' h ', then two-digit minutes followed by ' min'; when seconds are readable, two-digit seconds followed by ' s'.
19 h 19 min 29 s
